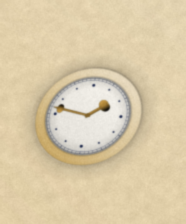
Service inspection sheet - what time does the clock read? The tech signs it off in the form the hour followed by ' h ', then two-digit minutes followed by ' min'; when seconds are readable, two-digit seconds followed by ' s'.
1 h 47 min
